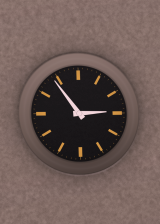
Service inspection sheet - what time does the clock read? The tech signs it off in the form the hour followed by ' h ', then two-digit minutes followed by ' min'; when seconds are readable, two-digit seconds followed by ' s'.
2 h 54 min
